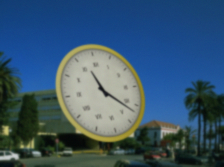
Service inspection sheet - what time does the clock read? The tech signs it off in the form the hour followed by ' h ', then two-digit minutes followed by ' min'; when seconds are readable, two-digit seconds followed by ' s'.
11 h 22 min
